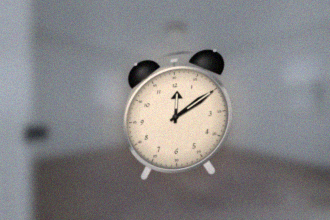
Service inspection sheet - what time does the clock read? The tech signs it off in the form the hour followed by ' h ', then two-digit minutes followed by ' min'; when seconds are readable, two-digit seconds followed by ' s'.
12 h 10 min
